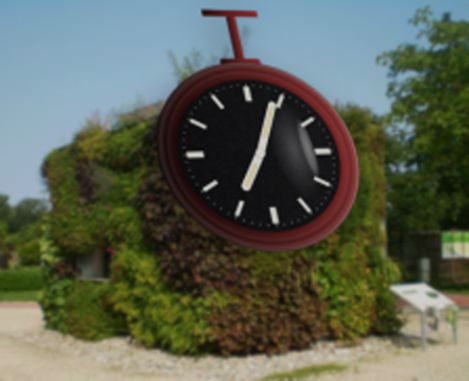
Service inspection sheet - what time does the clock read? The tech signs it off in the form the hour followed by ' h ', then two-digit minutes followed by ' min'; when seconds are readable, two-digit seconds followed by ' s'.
7 h 04 min
